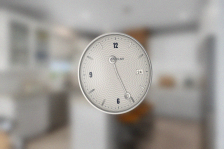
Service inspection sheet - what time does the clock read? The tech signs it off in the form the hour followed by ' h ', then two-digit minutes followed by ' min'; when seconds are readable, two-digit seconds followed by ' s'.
11 h 26 min
